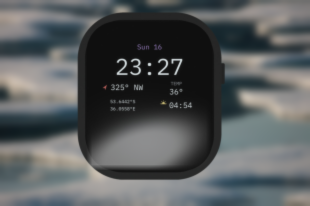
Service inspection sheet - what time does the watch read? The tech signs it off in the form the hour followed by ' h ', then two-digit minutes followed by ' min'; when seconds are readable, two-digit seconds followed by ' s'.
23 h 27 min
